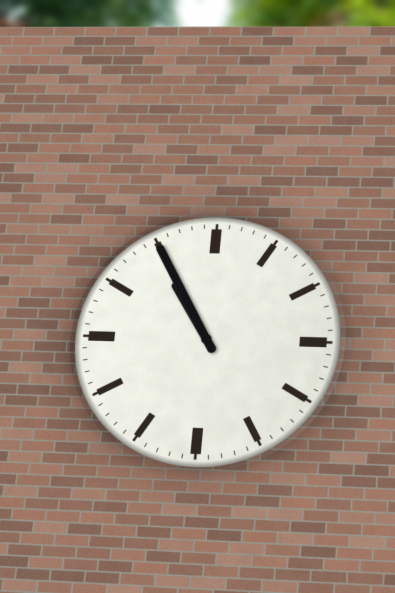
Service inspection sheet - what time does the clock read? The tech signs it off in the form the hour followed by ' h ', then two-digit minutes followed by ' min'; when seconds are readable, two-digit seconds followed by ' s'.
10 h 55 min
